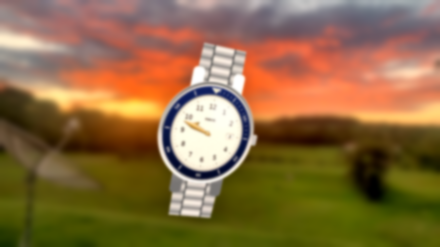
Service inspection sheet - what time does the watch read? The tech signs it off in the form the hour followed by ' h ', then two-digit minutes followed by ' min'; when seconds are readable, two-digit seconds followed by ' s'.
9 h 48 min
